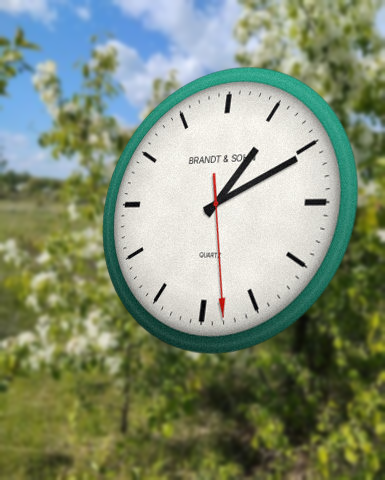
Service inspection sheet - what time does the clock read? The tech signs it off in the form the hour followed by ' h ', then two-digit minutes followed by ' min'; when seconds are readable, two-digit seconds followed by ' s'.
1 h 10 min 28 s
